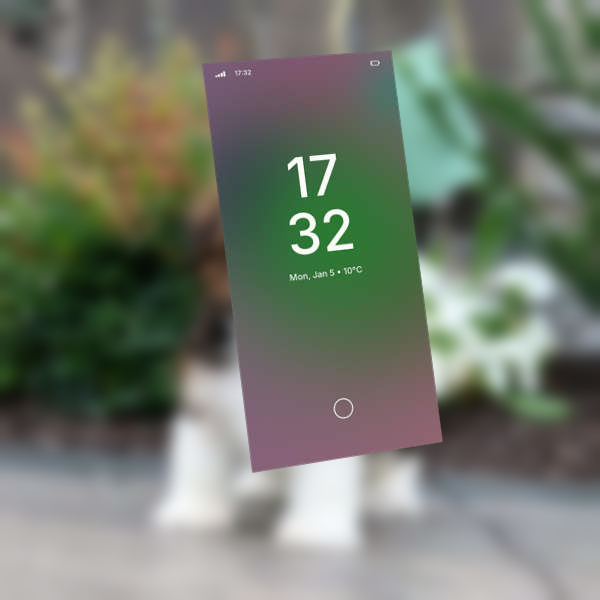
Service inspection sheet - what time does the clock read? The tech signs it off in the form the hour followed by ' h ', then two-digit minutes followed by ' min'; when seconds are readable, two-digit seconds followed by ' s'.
17 h 32 min
